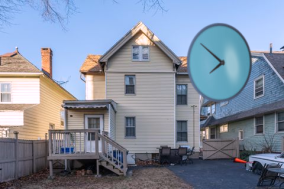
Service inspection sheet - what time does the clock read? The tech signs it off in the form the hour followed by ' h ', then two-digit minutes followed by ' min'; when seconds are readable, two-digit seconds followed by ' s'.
7 h 51 min
